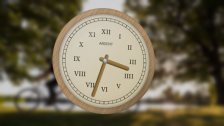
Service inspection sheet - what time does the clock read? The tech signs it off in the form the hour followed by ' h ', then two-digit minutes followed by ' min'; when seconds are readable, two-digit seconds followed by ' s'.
3 h 33 min
